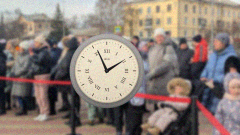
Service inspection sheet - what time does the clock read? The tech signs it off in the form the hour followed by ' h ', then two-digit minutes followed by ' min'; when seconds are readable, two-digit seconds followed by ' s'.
1 h 56 min
